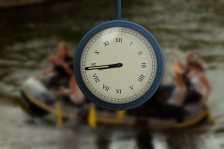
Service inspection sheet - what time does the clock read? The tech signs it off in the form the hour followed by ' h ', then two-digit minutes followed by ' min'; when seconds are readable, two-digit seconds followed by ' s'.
8 h 44 min
